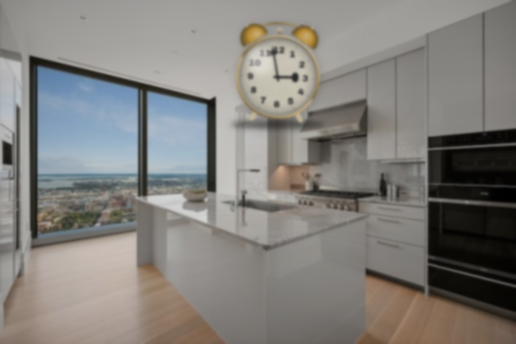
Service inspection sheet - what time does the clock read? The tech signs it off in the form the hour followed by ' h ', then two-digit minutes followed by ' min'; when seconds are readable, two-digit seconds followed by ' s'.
2 h 58 min
